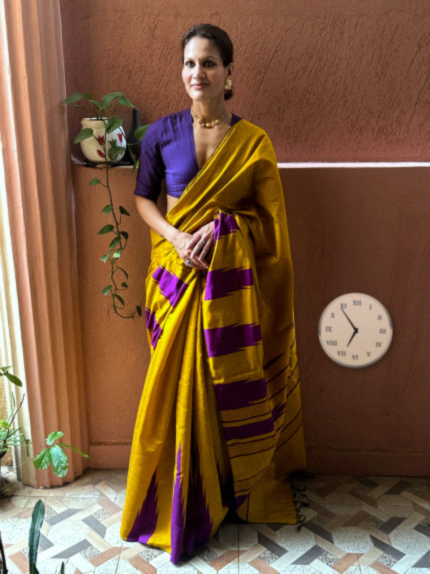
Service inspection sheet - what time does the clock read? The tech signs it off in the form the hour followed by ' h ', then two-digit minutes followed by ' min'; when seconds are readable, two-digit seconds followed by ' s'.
6 h 54 min
